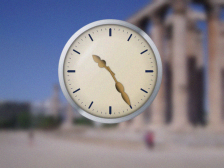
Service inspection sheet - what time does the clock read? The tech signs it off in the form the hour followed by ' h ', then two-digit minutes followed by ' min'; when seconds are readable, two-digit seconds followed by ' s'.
10 h 25 min
